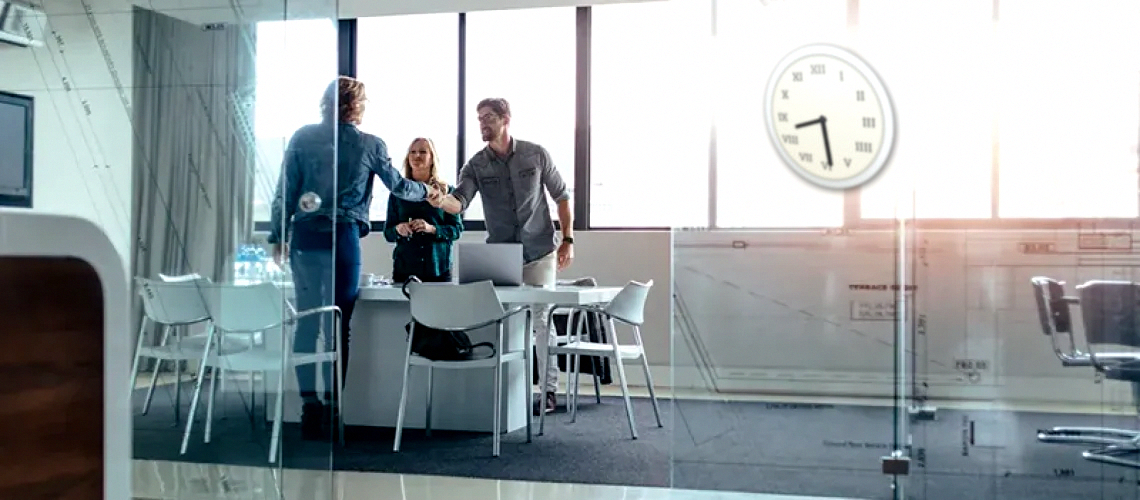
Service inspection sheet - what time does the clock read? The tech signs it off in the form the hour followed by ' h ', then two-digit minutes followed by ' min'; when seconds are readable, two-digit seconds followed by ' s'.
8 h 29 min
